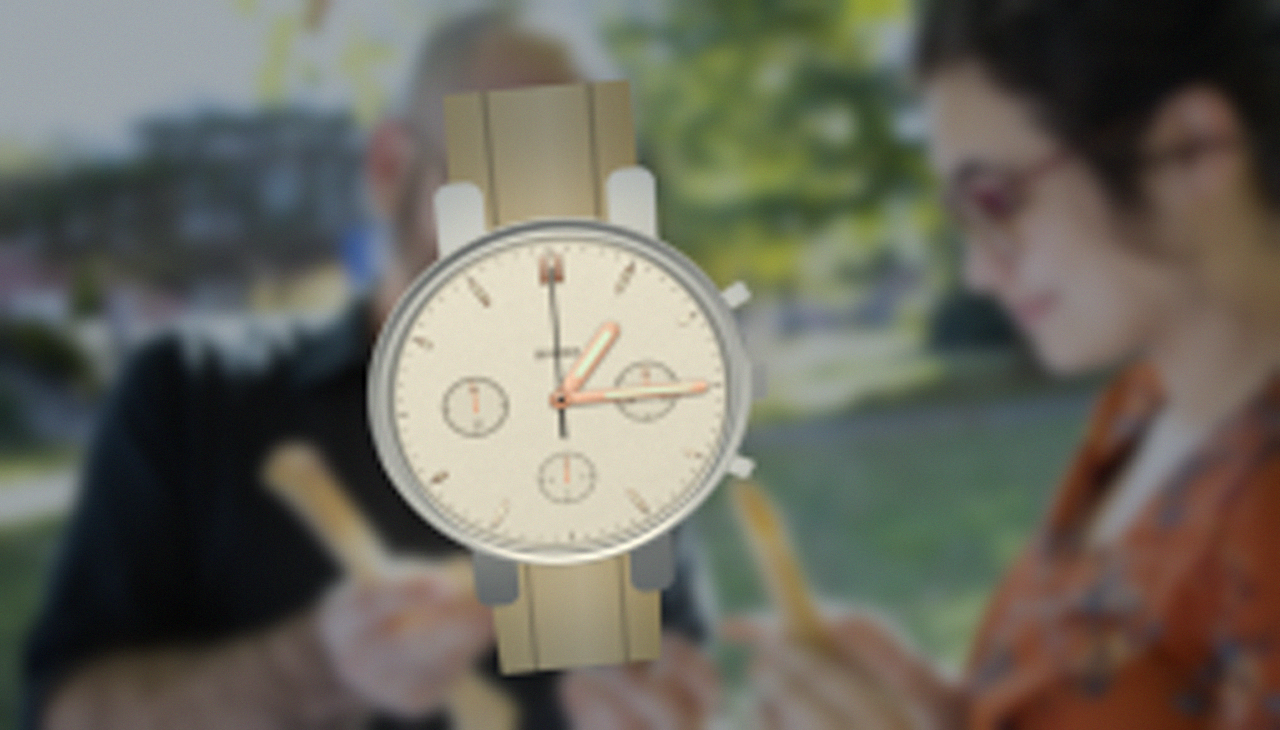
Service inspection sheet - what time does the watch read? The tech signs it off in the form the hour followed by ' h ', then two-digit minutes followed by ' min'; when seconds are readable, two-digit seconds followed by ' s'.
1 h 15 min
